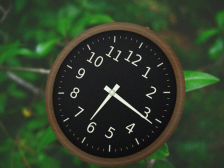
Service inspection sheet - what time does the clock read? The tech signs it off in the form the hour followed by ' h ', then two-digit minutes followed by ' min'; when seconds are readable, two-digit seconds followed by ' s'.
6 h 16 min
